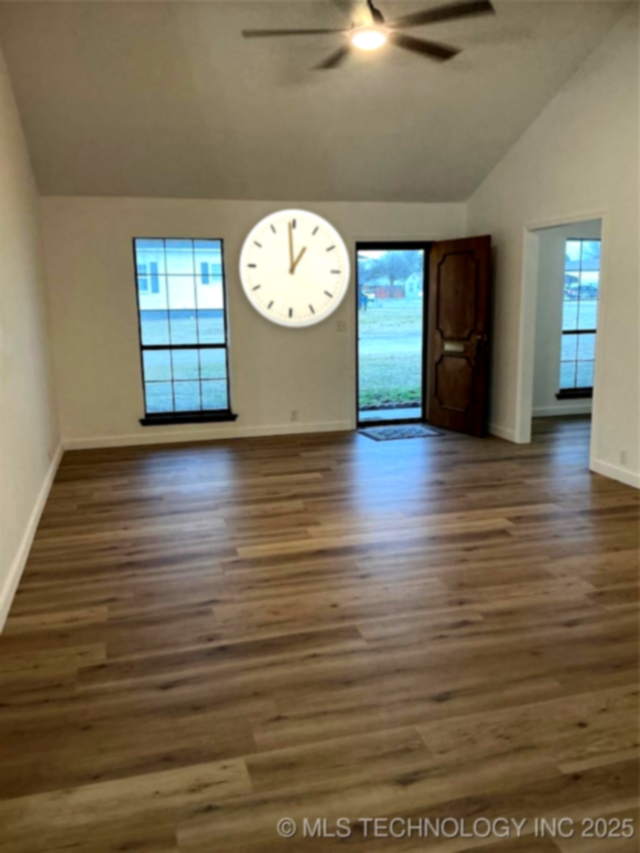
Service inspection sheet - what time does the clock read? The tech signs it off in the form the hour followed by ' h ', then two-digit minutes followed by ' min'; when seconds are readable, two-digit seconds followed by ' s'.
12 h 59 min
